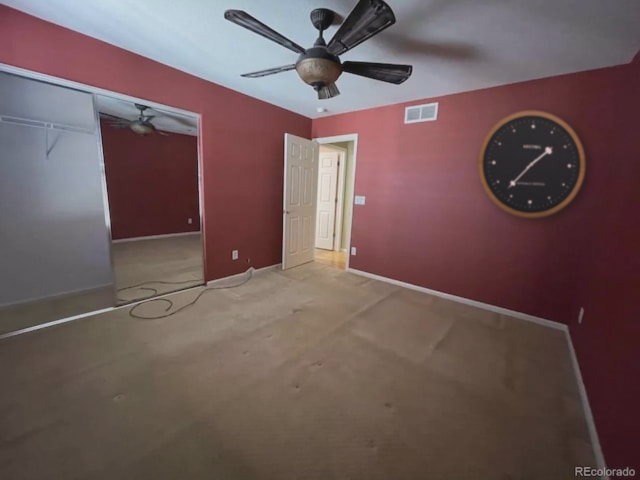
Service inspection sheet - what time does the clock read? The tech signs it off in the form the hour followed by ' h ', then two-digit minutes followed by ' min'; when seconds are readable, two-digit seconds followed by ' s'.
1 h 37 min
